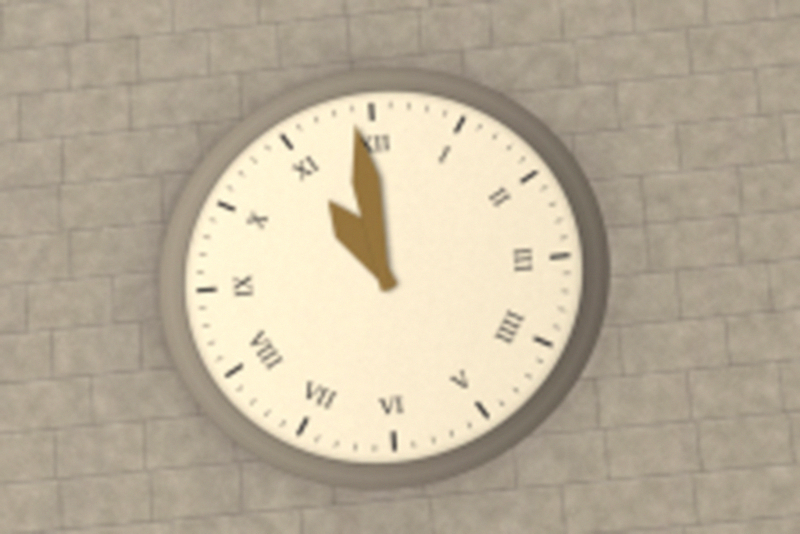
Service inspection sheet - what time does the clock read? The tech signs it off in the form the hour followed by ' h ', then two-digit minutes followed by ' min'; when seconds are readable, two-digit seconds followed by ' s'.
10 h 59 min
